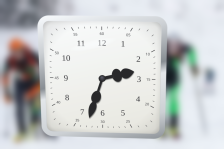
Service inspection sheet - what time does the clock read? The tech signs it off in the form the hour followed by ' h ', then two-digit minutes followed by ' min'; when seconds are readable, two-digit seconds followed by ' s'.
2 h 33 min
